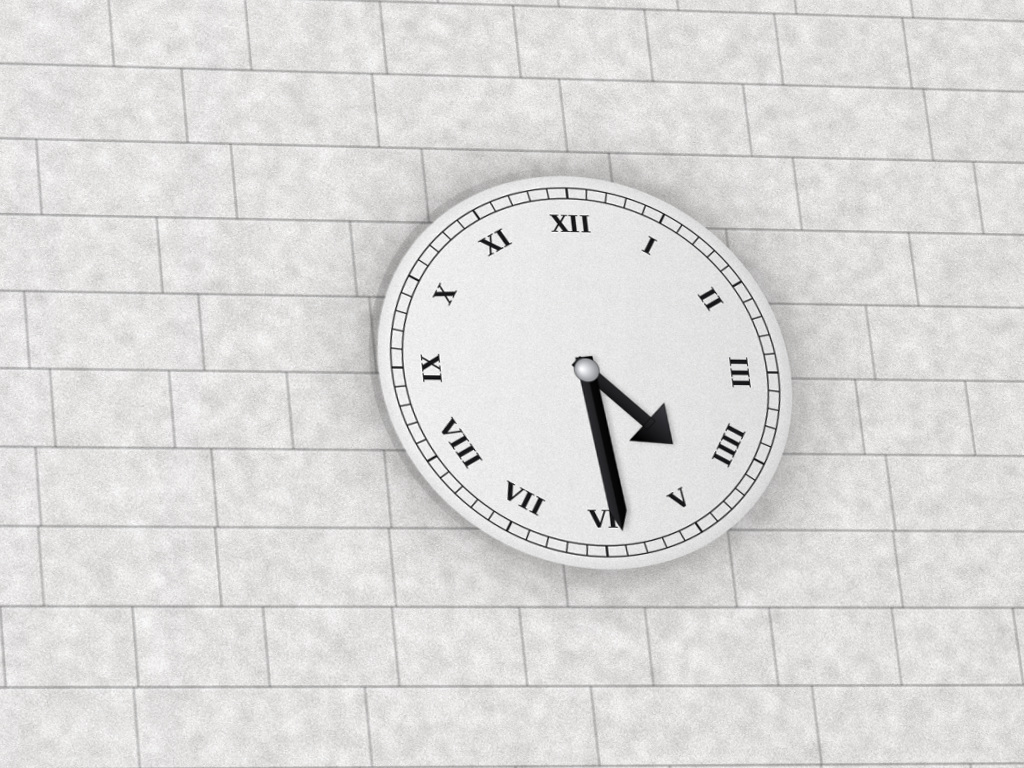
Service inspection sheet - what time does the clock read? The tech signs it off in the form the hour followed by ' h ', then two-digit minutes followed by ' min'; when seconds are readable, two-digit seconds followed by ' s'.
4 h 29 min
